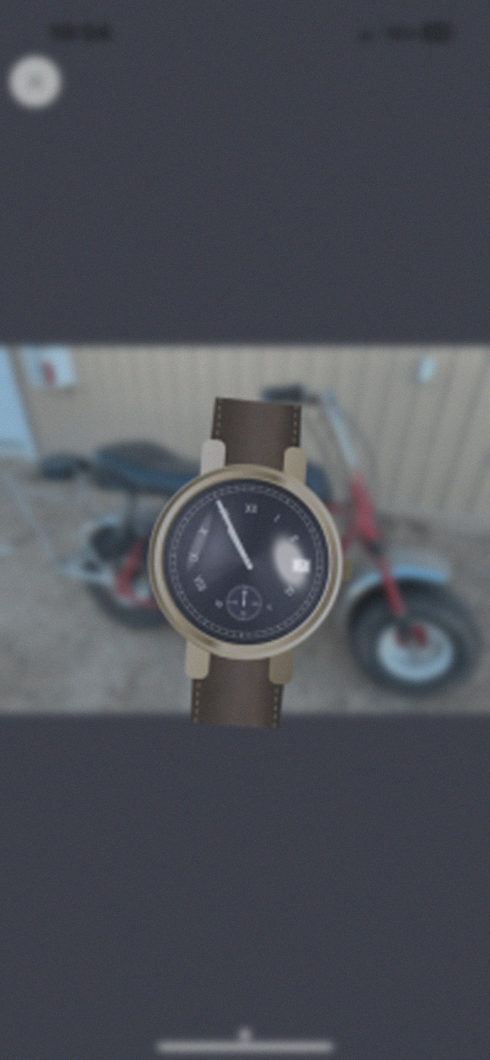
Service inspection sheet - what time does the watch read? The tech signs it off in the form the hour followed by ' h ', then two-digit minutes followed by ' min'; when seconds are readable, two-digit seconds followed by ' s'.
10 h 55 min
